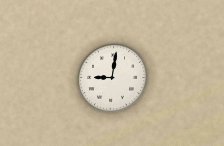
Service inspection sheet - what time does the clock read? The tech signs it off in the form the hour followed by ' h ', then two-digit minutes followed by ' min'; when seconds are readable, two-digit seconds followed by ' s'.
9 h 01 min
